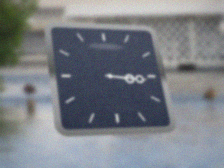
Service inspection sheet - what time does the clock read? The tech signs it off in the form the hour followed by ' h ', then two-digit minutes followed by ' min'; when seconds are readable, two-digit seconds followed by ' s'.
3 h 16 min
